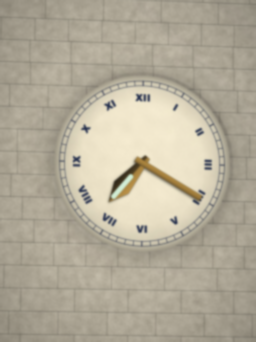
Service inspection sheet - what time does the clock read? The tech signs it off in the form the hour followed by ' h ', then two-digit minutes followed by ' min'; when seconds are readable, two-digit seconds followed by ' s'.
7 h 20 min
